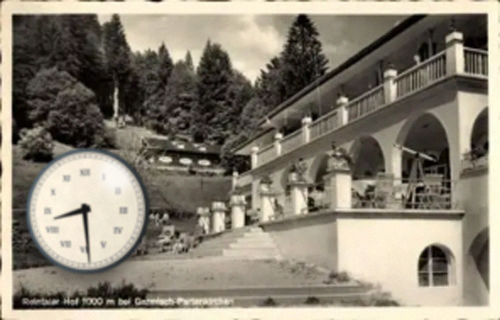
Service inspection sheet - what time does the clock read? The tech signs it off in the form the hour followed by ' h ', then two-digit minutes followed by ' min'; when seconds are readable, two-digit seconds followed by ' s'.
8 h 29 min
